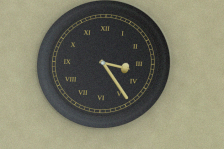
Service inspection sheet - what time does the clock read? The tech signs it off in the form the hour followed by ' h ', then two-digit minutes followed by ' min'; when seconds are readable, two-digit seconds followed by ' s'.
3 h 24 min
